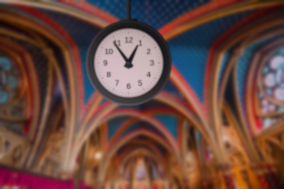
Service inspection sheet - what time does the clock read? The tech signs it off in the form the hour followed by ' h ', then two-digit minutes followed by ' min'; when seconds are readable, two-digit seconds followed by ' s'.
12 h 54 min
